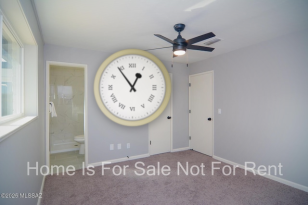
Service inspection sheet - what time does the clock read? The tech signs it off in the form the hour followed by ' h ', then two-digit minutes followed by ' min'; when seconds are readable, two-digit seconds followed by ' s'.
12 h 54 min
